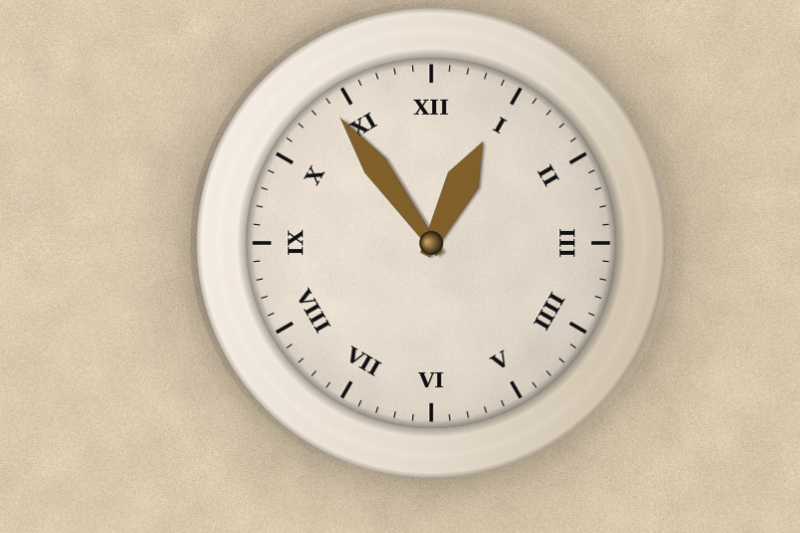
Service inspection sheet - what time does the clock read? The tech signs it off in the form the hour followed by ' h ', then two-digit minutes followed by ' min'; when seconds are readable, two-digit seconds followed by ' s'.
12 h 54 min
